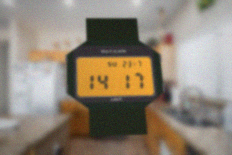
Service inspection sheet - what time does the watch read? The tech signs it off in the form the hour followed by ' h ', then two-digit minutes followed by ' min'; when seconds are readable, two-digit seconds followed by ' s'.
14 h 17 min
